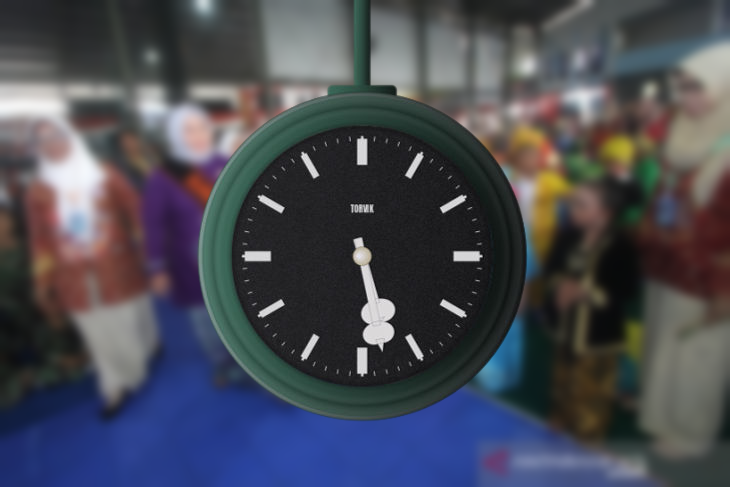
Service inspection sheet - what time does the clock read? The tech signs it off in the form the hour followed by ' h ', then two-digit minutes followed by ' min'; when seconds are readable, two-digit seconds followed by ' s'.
5 h 28 min
